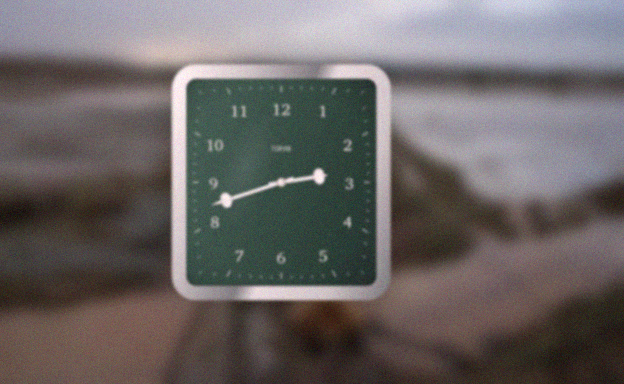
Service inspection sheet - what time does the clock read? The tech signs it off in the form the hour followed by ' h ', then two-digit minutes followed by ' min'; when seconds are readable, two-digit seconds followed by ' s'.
2 h 42 min
